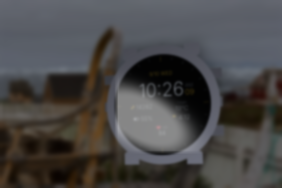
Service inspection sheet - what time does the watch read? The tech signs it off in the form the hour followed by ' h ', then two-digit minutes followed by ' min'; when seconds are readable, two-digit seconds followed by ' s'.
10 h 26 min
